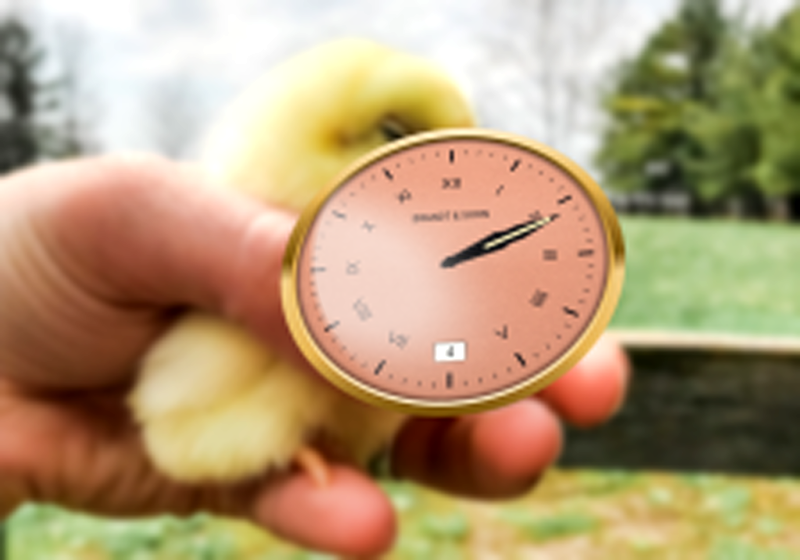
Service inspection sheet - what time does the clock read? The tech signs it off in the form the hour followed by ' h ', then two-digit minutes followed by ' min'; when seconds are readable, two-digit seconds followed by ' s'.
2 h 11 min
